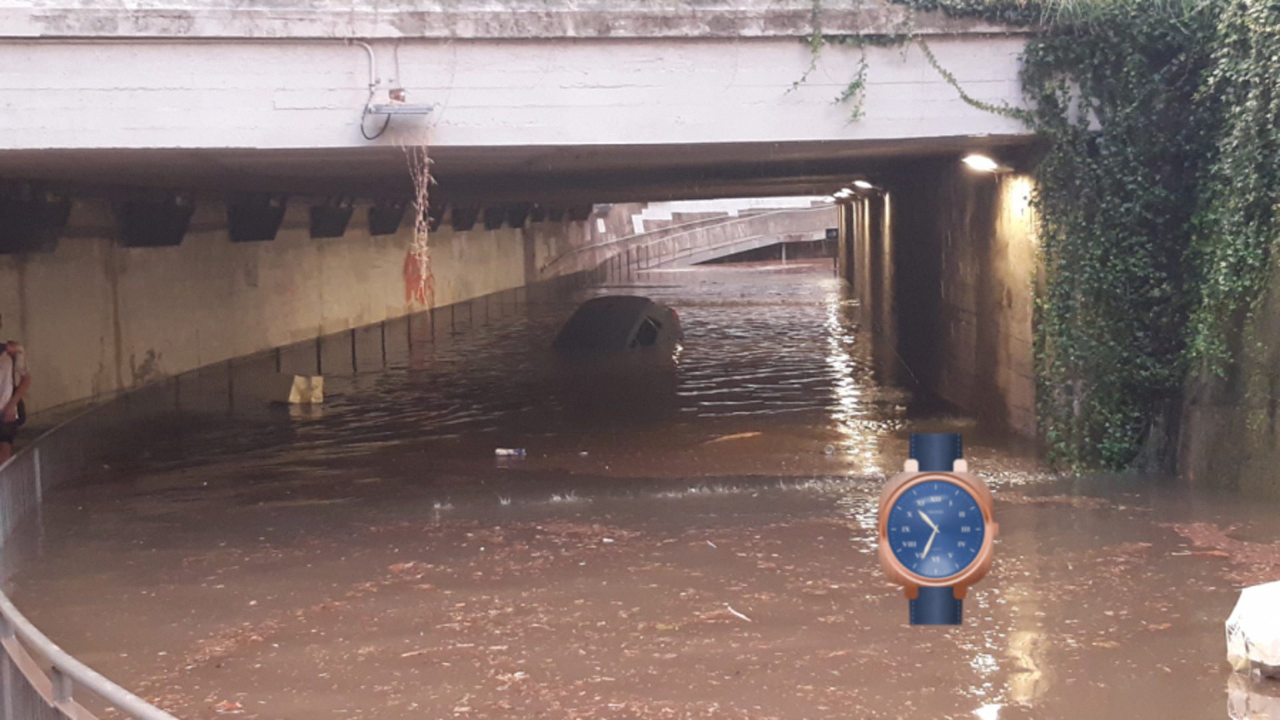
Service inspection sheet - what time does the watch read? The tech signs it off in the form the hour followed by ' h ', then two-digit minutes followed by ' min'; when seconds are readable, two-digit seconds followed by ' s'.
10 h 34 min
